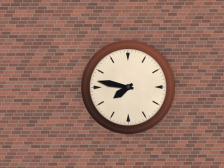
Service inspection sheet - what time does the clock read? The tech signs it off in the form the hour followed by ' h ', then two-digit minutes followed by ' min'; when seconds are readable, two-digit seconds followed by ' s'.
7 h 47 min
